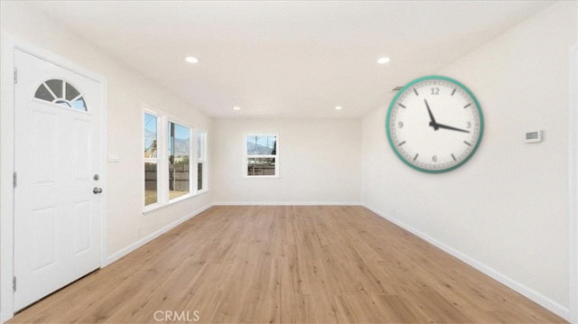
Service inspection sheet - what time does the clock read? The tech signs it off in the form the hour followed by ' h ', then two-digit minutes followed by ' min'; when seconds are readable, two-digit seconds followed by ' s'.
11 h 17 min
